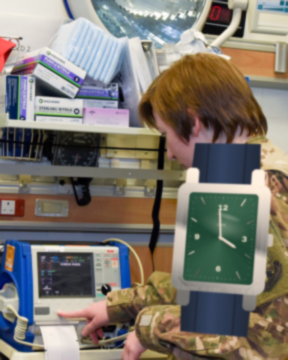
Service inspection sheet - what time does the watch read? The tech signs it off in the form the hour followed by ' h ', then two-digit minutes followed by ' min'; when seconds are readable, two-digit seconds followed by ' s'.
3 h 59 min
